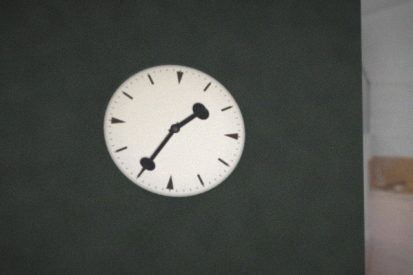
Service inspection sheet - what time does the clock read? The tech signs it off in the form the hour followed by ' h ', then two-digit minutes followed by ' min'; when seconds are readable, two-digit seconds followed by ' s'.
1 h 35 min
